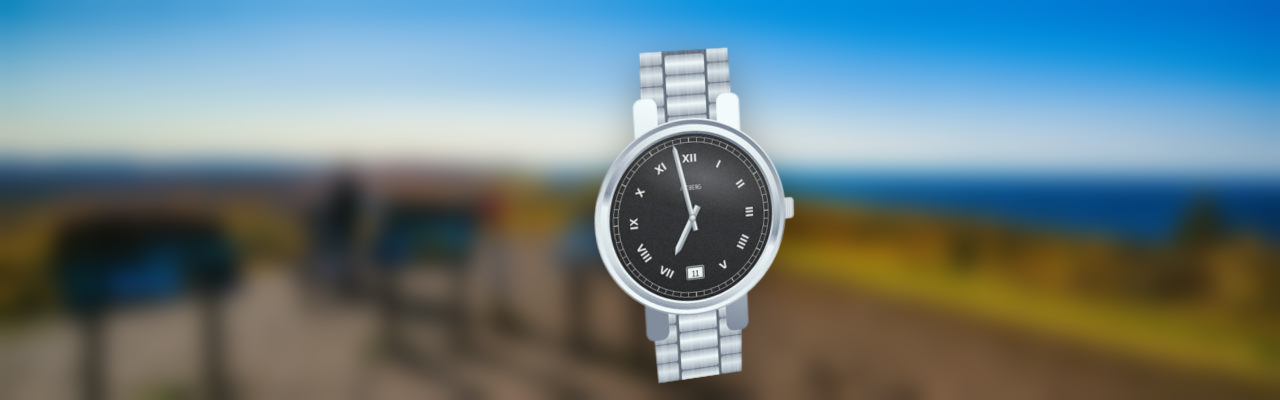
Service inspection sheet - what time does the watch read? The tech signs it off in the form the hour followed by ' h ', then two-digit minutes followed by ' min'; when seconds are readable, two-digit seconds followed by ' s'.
6 h 58 min
